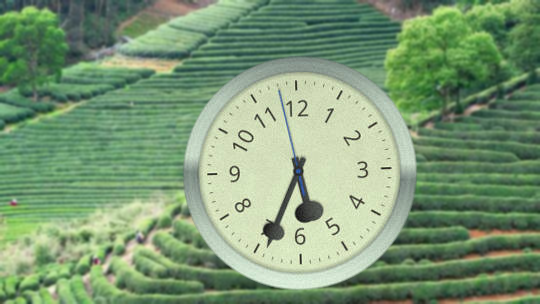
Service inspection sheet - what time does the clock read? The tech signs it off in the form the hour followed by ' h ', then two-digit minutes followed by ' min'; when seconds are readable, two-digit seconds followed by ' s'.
5 h 33 min 58 s
